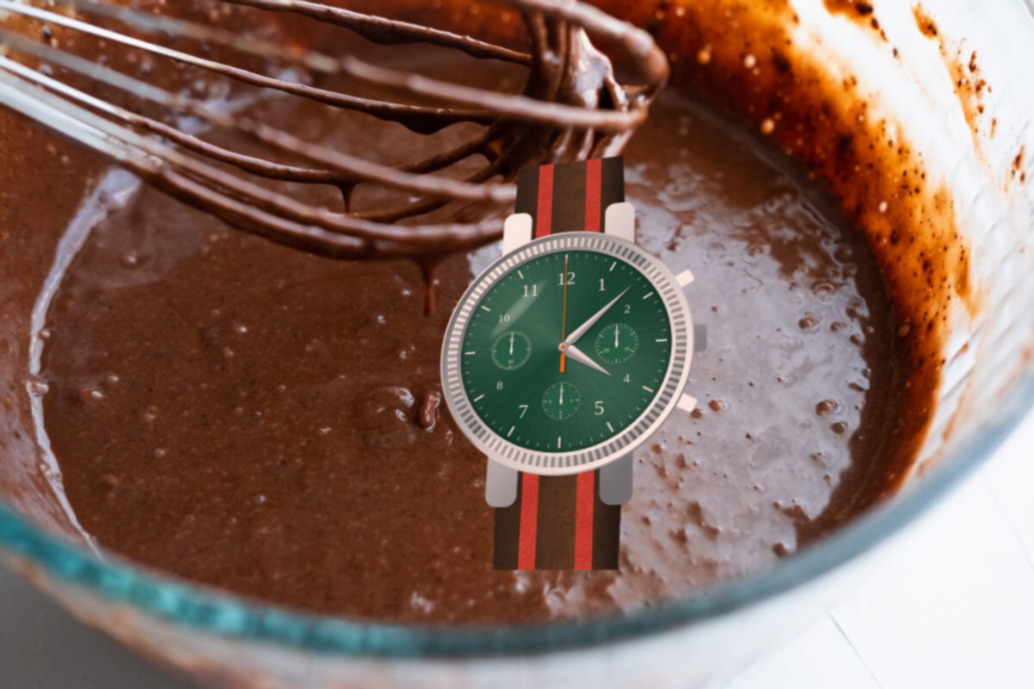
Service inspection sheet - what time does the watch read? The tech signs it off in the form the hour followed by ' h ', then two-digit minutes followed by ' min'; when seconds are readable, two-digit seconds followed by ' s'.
4 h 08 min
